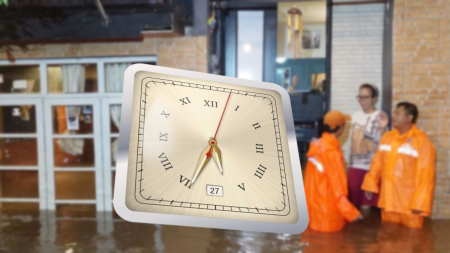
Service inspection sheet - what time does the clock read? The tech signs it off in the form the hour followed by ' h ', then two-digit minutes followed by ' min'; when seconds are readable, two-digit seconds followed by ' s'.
5 h 34 min 03 s
